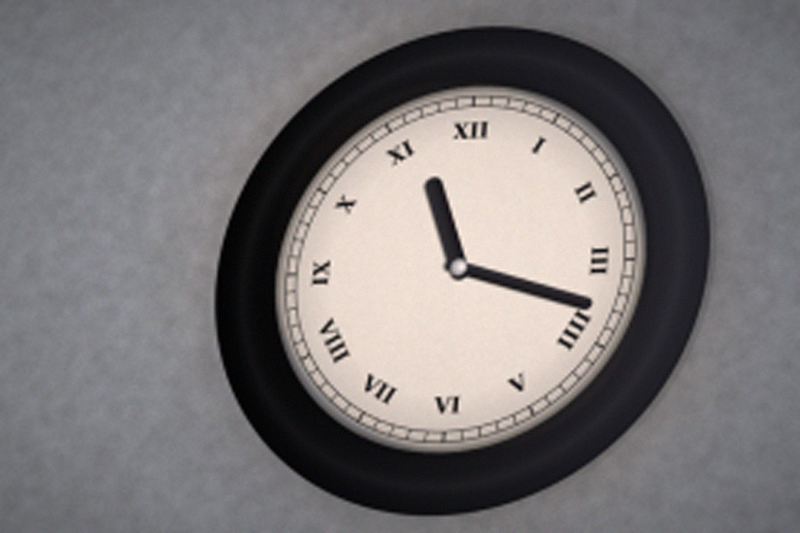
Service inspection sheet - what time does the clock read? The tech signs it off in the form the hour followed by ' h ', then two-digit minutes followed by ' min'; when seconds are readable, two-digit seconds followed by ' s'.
11 h 18 min
